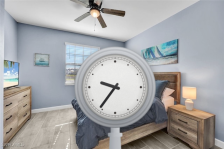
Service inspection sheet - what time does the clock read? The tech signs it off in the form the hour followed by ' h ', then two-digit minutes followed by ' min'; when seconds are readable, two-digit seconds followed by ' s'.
9 h 36 min
